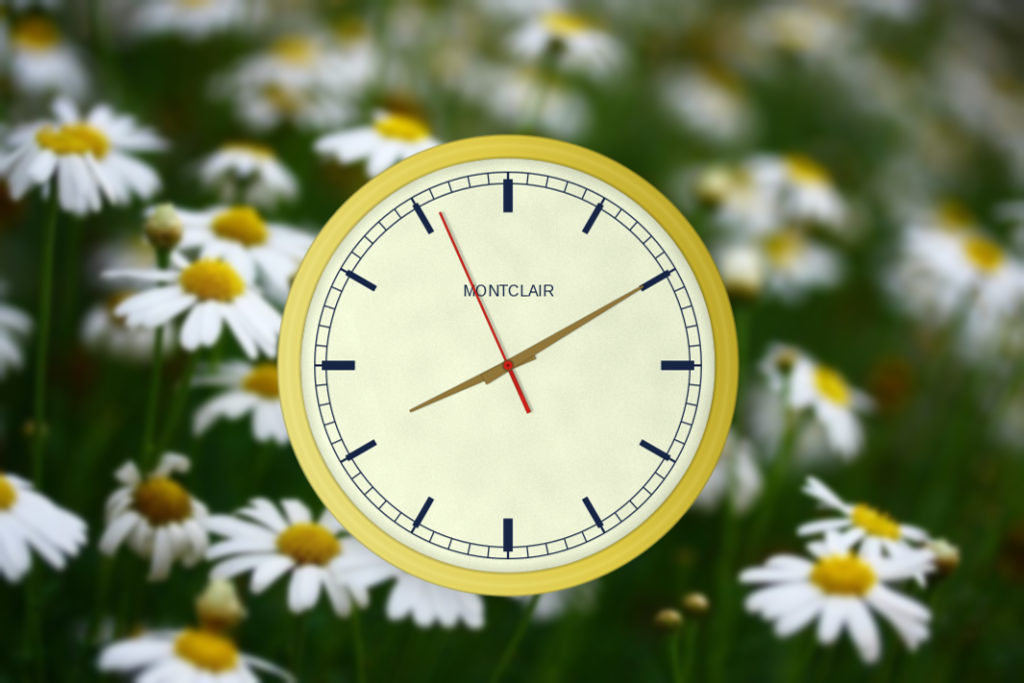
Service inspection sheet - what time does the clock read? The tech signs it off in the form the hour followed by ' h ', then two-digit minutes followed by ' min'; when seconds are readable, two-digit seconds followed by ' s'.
8 h 09 min 56 s
